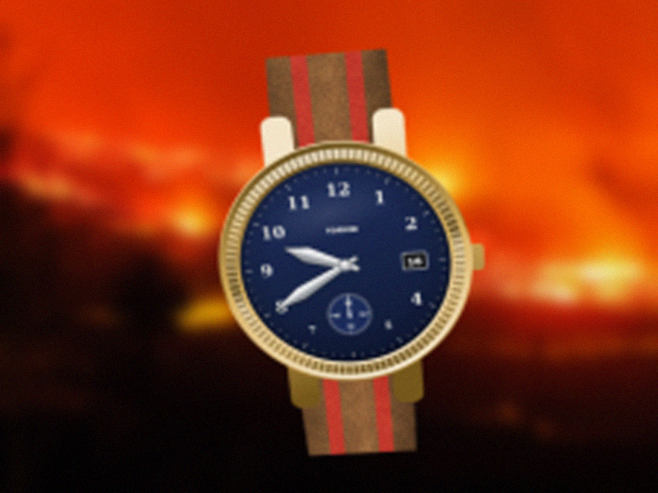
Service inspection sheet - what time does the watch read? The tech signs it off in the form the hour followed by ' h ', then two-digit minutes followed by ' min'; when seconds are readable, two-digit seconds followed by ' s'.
9 h 40 min
